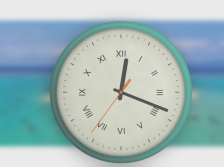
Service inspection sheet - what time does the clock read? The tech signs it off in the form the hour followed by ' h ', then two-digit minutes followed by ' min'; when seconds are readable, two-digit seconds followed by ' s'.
12 h 18 min 36 s
